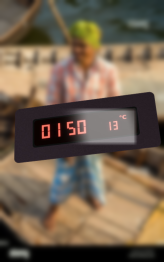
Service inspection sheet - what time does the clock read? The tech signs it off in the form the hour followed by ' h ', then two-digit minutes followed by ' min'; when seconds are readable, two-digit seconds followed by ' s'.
1 h 50 min
